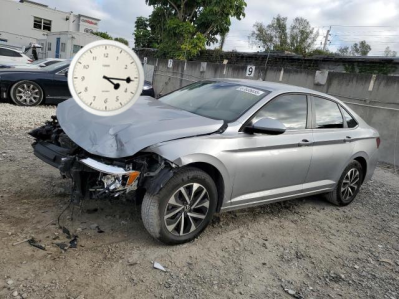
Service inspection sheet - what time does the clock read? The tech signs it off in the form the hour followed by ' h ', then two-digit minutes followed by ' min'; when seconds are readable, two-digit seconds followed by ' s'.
4 h 16 min
